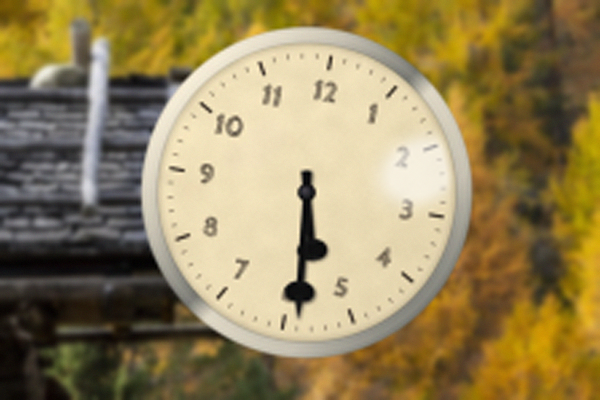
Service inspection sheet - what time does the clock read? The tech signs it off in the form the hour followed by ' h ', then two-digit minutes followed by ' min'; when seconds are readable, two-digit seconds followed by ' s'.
5 h 29 min
